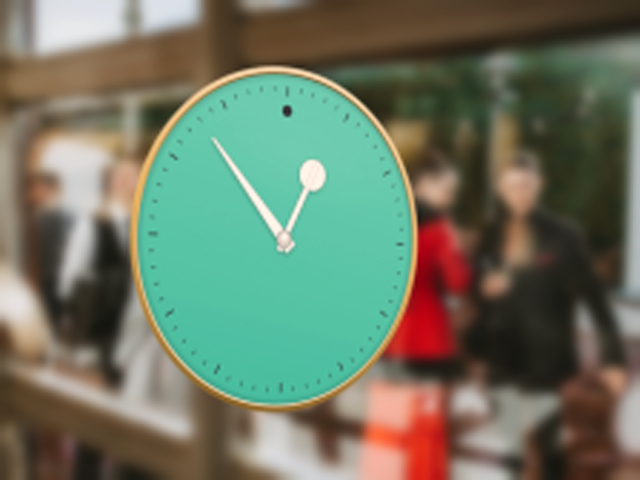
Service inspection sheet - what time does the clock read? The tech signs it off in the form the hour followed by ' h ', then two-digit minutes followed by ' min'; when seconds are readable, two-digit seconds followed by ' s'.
12 h 53 min
